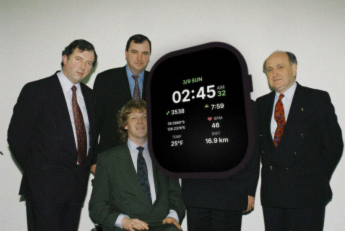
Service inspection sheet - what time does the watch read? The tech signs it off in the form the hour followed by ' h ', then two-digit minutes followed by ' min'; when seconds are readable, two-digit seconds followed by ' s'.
2 h 45 min
